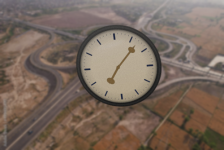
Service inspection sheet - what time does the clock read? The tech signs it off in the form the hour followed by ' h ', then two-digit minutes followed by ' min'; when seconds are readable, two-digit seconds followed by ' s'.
7 h 07 min
